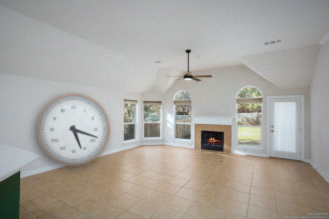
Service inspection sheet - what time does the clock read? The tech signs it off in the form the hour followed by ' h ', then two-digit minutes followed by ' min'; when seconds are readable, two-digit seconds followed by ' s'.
5 h 18 min
